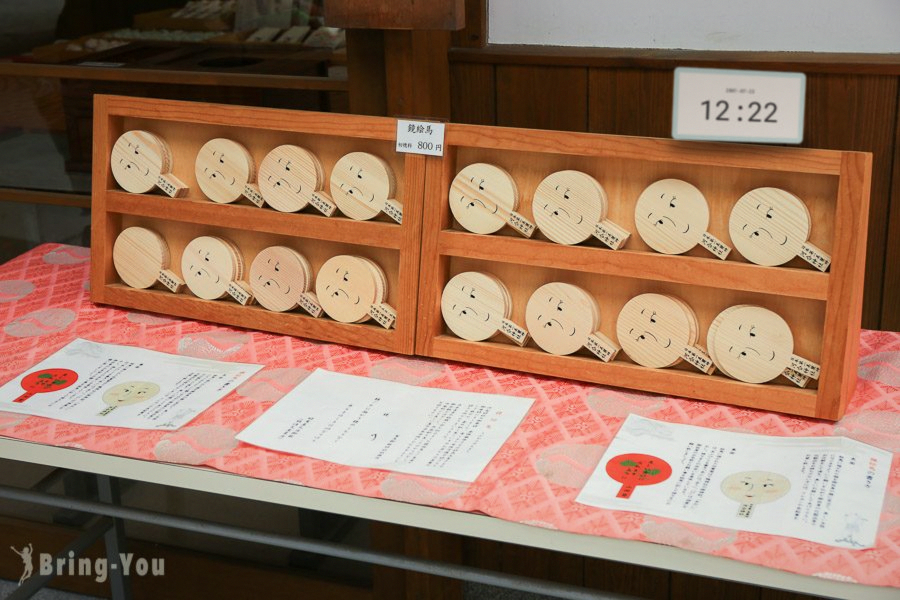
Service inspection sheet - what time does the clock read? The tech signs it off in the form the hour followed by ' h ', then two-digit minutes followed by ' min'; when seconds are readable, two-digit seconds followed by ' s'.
12 h 22 min
